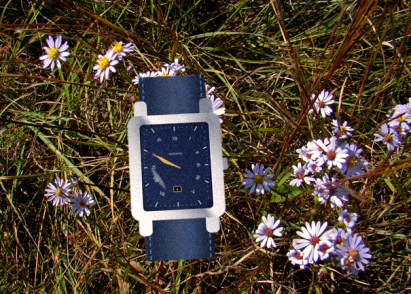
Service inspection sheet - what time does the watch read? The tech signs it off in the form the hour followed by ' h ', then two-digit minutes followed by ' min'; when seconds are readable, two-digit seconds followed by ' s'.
9 h 50 min
